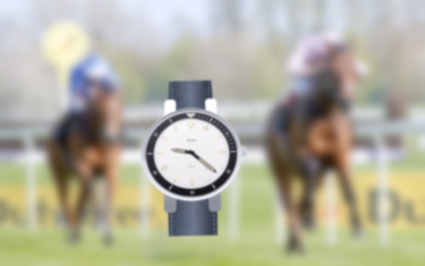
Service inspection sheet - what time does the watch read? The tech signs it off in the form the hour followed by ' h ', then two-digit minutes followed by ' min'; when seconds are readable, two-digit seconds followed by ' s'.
9 h 22 min
